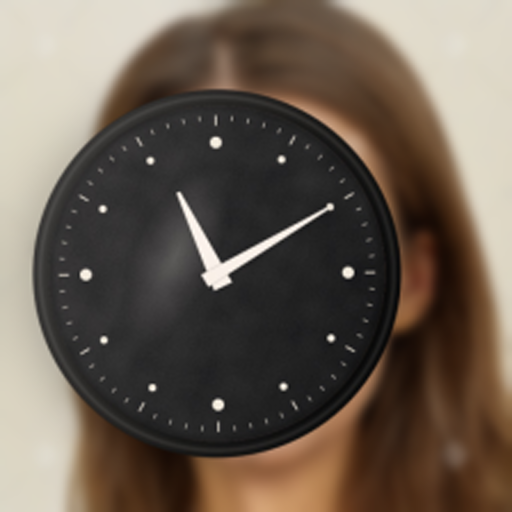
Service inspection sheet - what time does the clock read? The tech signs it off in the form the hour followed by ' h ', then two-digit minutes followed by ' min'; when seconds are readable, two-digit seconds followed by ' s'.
11 h 10 min
